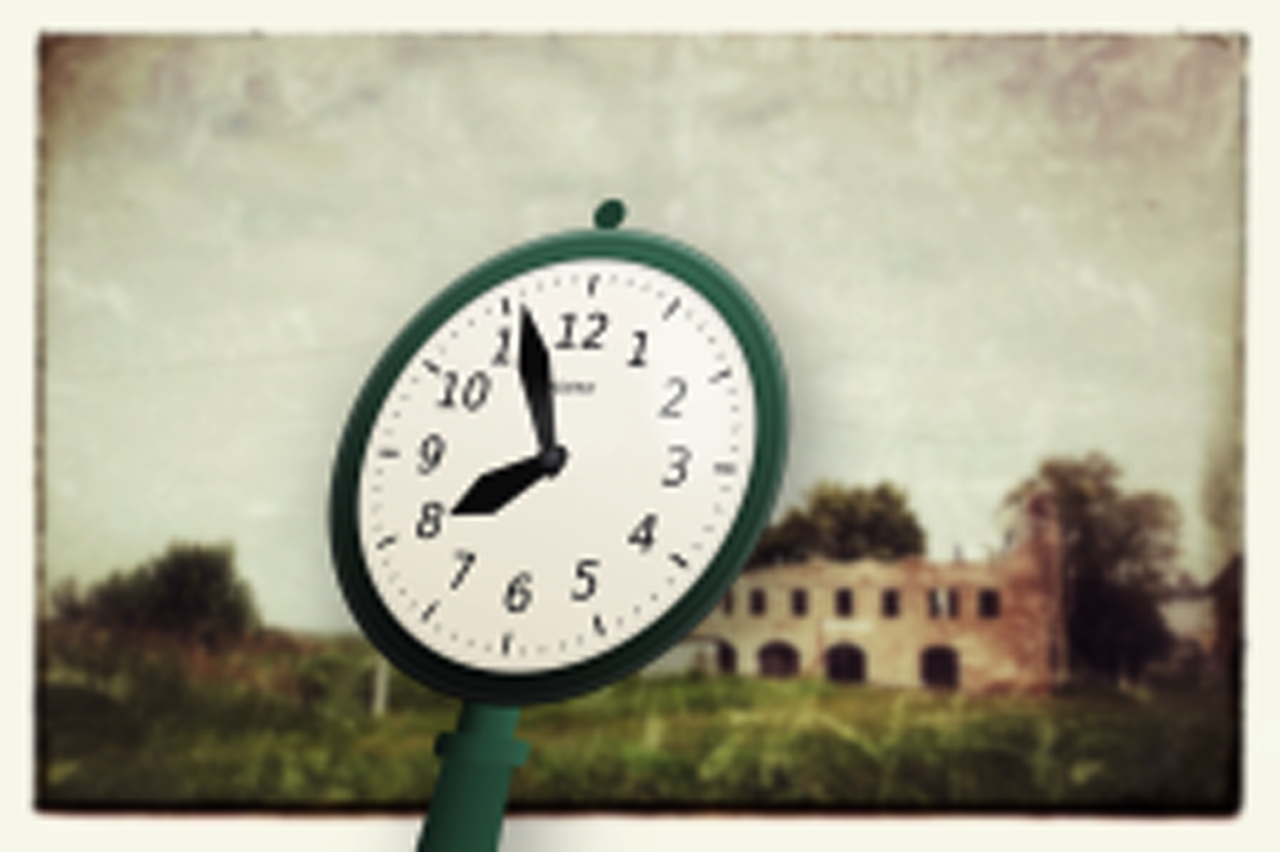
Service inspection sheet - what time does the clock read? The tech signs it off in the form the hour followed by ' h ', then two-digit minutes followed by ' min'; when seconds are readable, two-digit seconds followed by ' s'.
7 h 56 min
